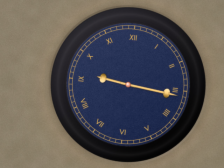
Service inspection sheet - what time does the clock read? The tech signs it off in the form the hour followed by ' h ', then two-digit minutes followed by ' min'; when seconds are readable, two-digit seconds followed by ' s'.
9 h 16 min
